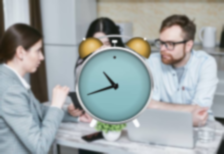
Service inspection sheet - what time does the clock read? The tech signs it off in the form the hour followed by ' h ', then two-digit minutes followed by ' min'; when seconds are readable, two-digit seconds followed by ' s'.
10 h 42 min
